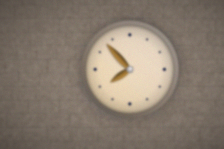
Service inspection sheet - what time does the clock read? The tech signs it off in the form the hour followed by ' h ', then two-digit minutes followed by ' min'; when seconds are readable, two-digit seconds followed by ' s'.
7 h 53 min
